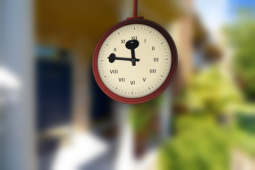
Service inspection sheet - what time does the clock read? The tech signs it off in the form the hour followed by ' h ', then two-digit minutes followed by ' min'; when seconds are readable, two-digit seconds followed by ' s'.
11 h 46 min
